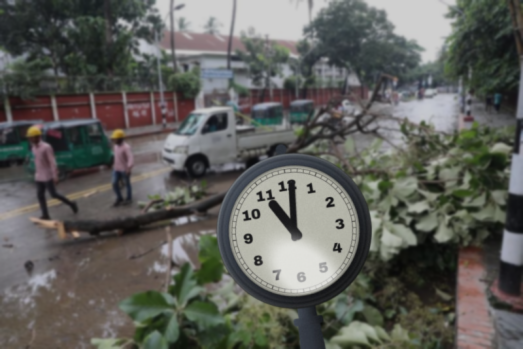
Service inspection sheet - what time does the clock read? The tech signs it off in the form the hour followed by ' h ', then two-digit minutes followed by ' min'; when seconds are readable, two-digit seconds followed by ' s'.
11 h 01 min
